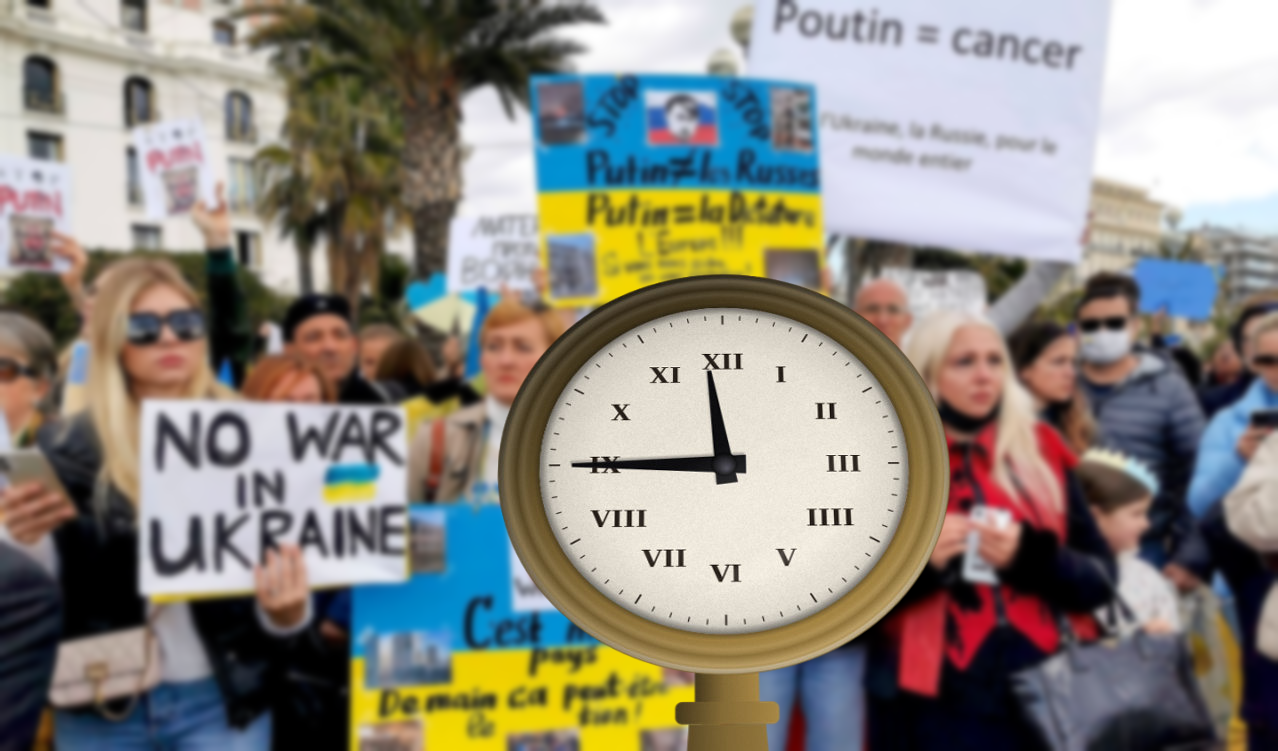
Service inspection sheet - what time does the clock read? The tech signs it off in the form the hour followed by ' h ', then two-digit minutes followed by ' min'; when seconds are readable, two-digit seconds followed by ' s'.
11 h 45 min
